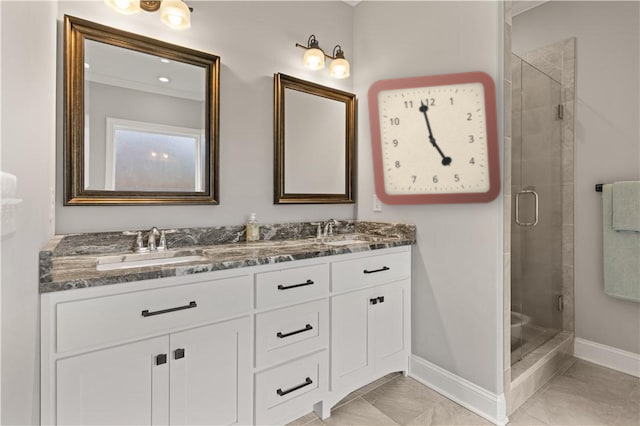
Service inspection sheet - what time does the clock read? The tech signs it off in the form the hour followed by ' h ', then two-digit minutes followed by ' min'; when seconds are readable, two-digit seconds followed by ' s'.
4 h 58 min
